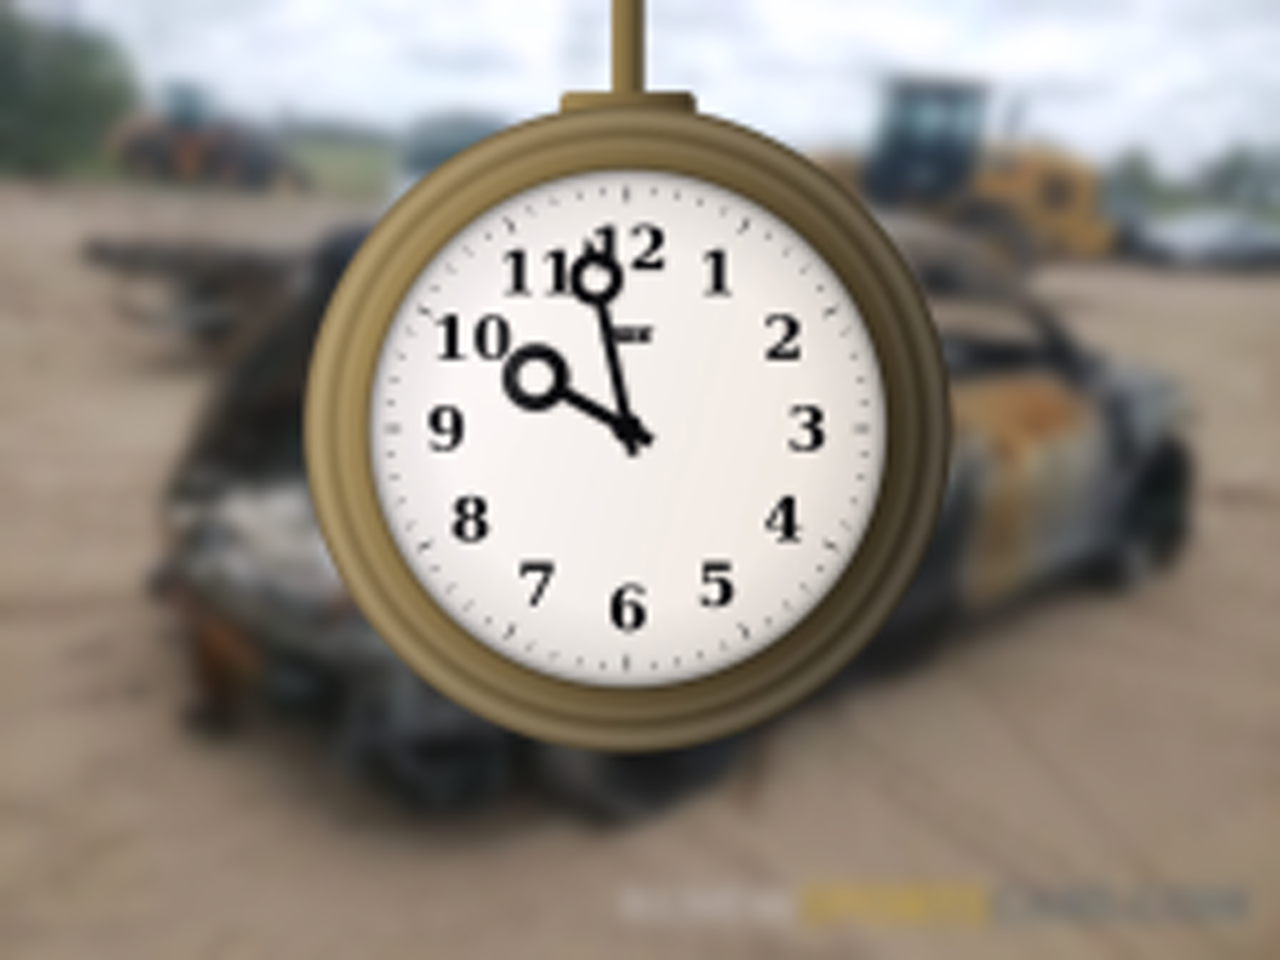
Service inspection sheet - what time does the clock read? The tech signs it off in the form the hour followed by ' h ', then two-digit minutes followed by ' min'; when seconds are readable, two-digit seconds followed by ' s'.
9 h 58 min
